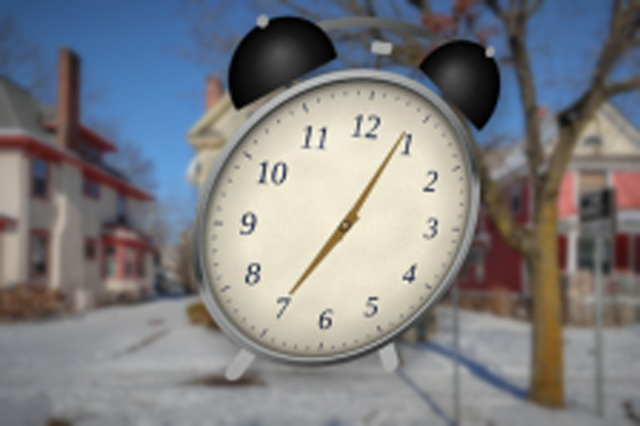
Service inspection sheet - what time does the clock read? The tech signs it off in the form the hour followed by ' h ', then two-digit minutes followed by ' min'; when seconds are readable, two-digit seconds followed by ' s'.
7 h 04 min
